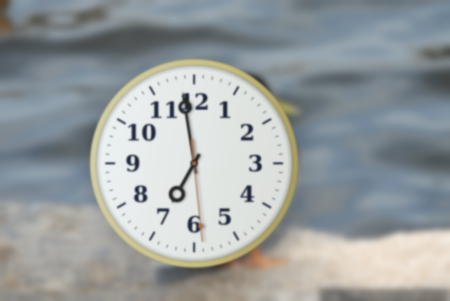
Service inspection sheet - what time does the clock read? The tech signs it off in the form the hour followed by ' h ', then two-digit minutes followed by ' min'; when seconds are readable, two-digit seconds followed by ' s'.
6 h 58 min 29 s
